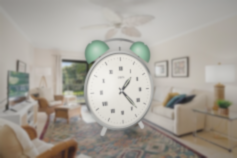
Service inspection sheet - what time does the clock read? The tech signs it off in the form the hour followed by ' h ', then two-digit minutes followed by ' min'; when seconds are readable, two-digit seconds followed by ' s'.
1 h 23 min
